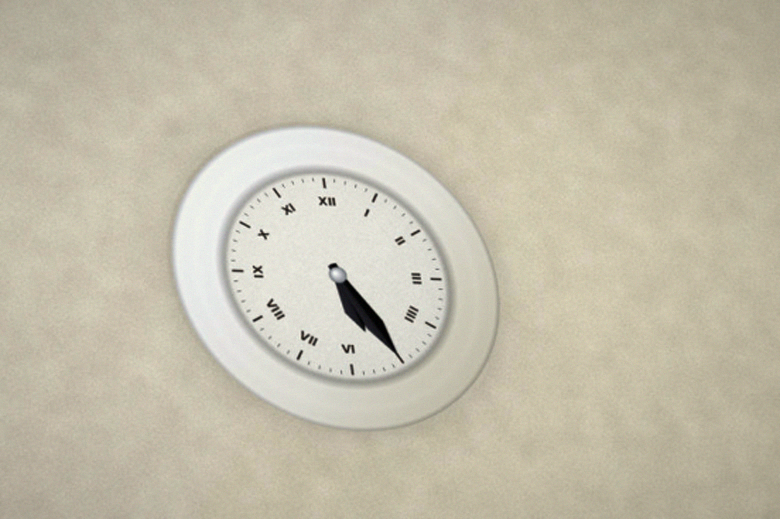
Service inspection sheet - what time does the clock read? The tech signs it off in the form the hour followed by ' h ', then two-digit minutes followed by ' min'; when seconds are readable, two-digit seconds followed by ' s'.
5 h 25 min
